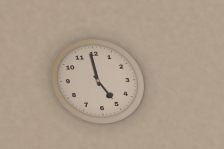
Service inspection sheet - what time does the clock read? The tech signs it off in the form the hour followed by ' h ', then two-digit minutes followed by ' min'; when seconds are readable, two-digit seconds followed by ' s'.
4 h 59 min
